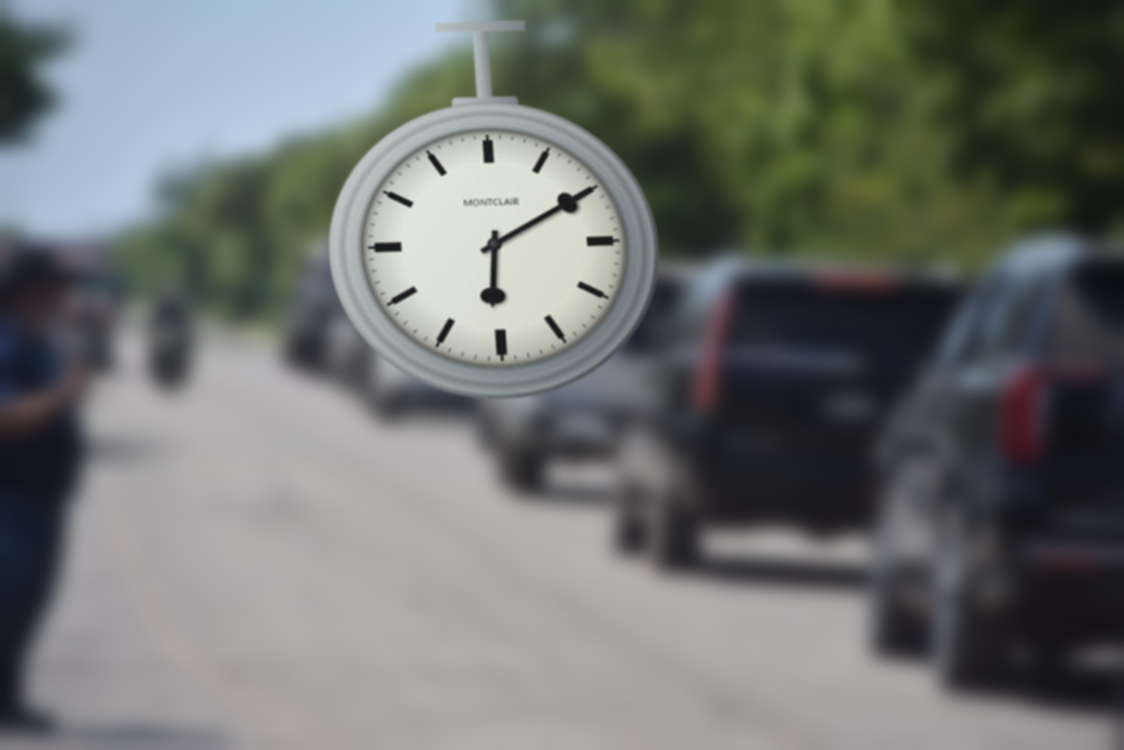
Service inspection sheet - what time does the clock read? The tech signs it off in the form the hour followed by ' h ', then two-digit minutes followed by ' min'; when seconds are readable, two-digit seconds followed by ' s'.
6 h 10 min
